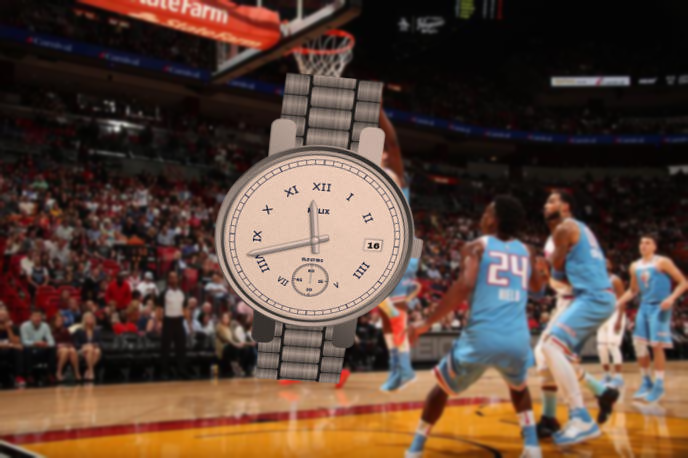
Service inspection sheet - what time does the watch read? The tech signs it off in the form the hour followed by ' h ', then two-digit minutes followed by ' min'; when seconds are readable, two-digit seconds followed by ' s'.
11 h 42 min
